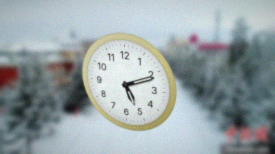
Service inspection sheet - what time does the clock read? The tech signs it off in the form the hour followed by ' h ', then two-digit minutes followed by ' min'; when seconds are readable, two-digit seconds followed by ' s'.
5 h 11 min
